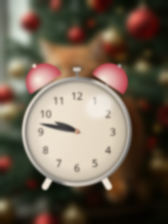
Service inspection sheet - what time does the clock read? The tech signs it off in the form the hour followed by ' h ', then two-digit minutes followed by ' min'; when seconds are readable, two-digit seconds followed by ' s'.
9 h 47 min
